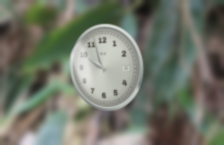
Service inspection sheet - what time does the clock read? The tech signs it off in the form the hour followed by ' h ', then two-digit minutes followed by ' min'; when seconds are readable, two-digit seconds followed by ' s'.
9 h 57 min
